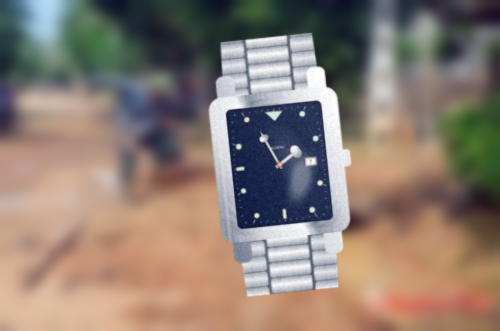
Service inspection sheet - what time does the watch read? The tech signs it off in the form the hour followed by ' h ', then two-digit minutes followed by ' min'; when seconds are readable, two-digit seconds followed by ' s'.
1 h 56 min
